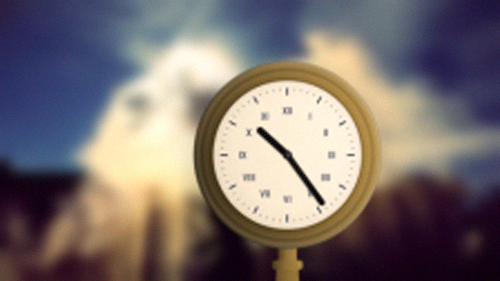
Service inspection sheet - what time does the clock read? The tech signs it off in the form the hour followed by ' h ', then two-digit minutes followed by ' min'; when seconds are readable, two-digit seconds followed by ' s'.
10 h 24 min
